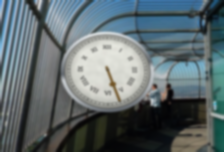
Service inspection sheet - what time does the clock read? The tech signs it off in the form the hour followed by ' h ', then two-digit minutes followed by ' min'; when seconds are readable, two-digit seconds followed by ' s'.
5 h 27 min
